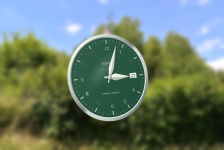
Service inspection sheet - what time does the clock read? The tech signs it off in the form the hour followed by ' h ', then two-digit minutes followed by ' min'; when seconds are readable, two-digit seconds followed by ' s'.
3 h 03 min
